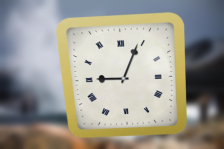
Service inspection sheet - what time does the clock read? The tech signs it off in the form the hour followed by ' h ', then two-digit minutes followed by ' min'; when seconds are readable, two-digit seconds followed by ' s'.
9 h 04 min
